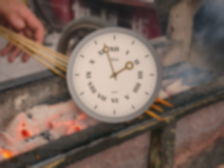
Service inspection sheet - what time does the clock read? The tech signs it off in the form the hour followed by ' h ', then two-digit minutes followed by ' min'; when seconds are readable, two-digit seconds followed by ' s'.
1 h 57 min
